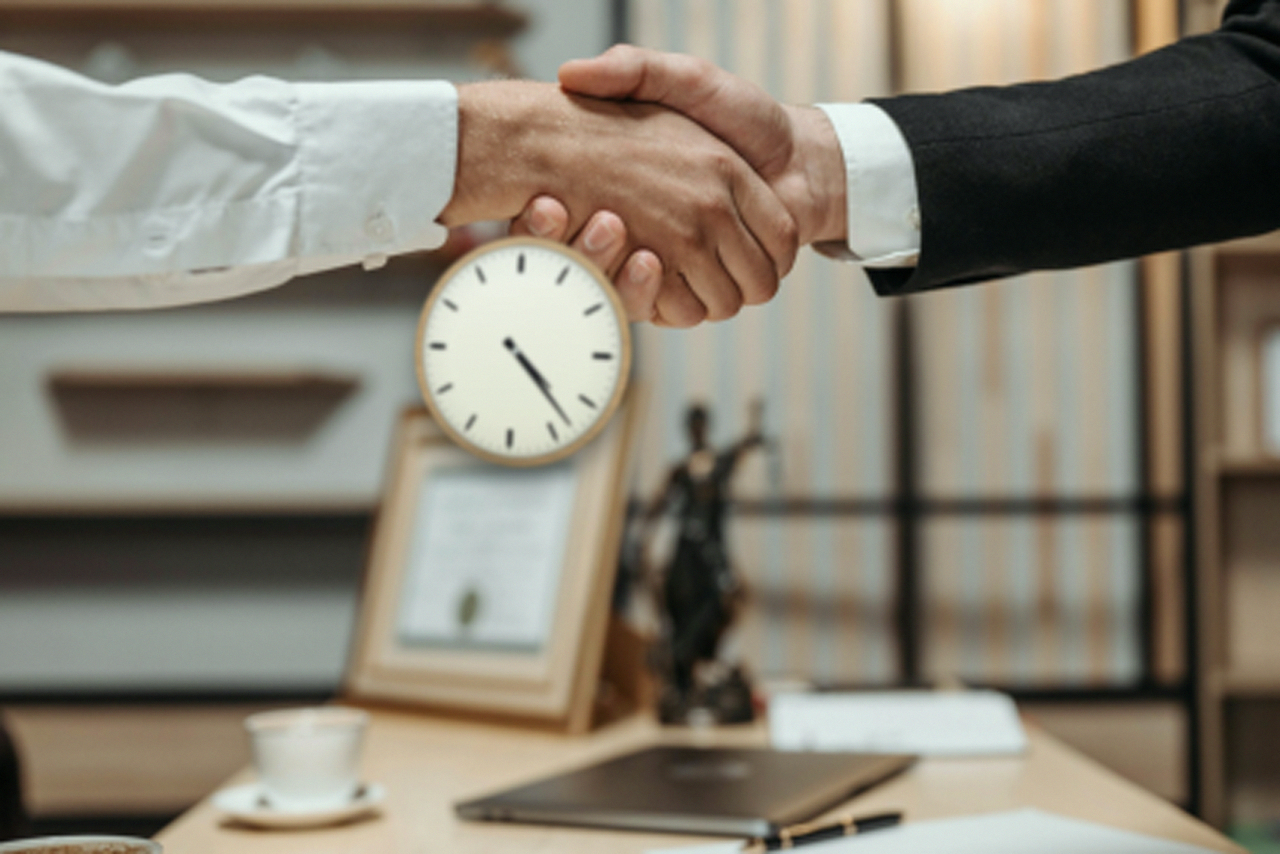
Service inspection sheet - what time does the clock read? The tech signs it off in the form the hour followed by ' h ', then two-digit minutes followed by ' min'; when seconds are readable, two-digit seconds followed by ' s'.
4 h 23 min
